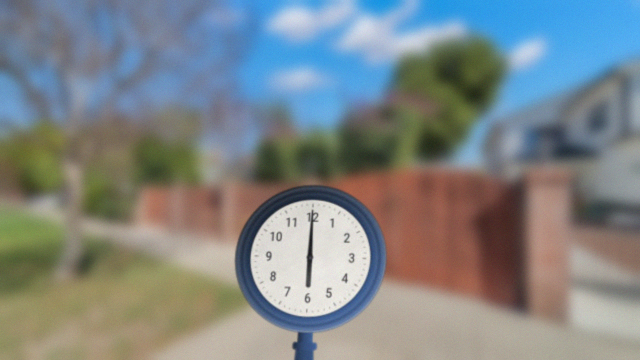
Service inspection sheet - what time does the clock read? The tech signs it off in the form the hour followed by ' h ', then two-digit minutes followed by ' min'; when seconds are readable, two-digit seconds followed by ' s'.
6 h 00 min
